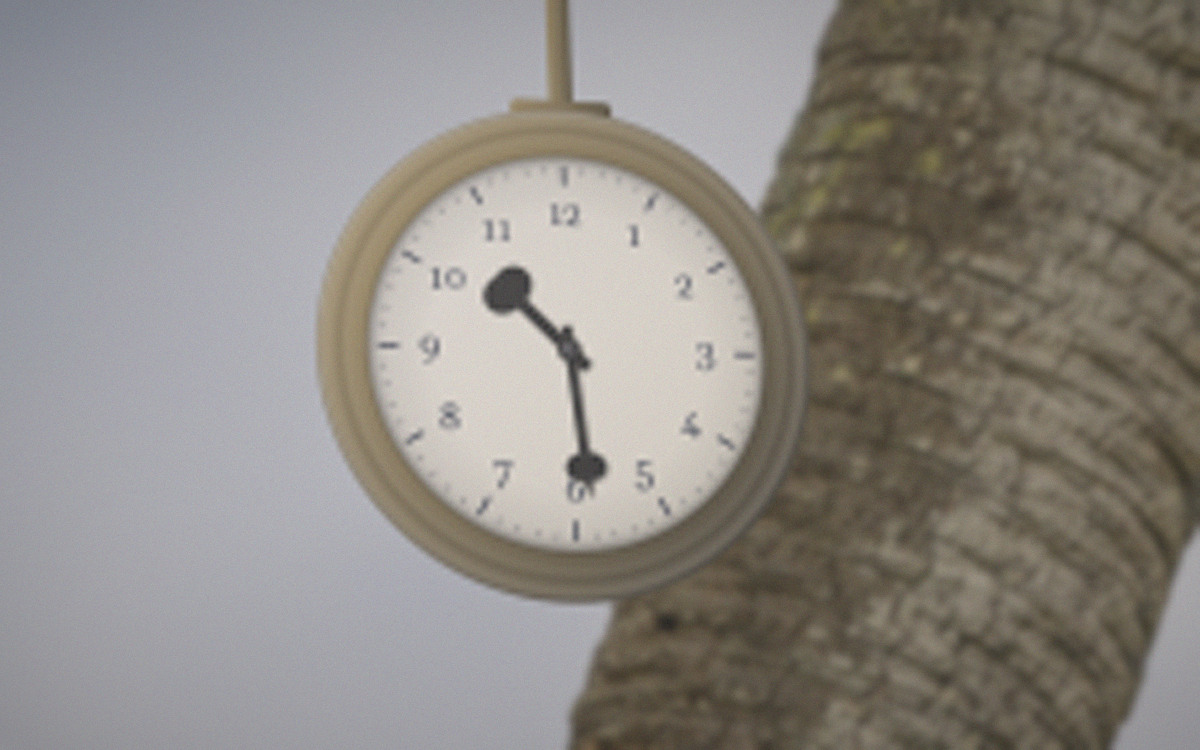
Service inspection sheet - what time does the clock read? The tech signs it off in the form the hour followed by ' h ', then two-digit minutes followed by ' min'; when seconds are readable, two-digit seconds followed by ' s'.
10 h 29 min
